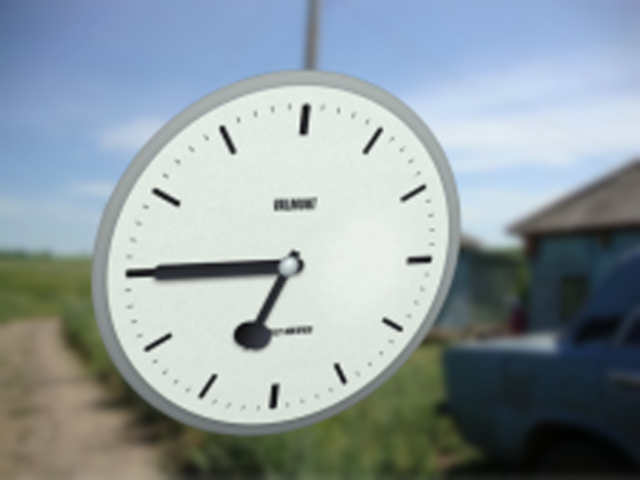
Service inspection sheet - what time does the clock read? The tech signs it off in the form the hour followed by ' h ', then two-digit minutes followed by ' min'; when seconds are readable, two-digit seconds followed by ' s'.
6 h 45 min
